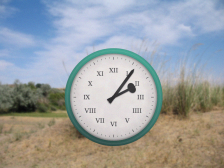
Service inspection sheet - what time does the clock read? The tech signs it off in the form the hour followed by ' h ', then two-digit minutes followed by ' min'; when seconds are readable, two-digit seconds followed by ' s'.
2 h 06 min
